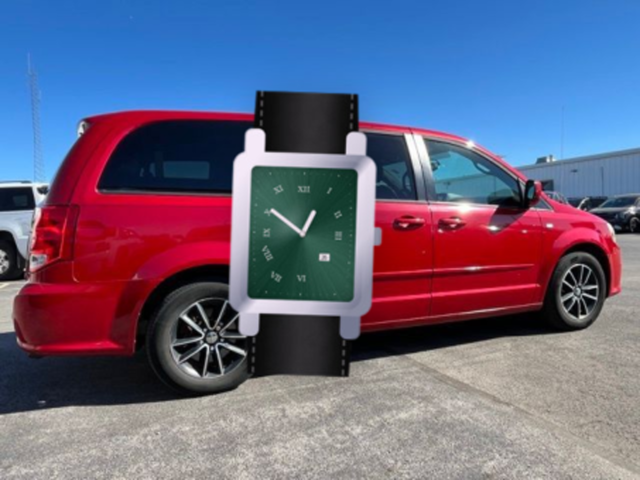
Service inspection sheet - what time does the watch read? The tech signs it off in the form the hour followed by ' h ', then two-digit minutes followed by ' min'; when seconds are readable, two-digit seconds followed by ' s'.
12 h 51 min
